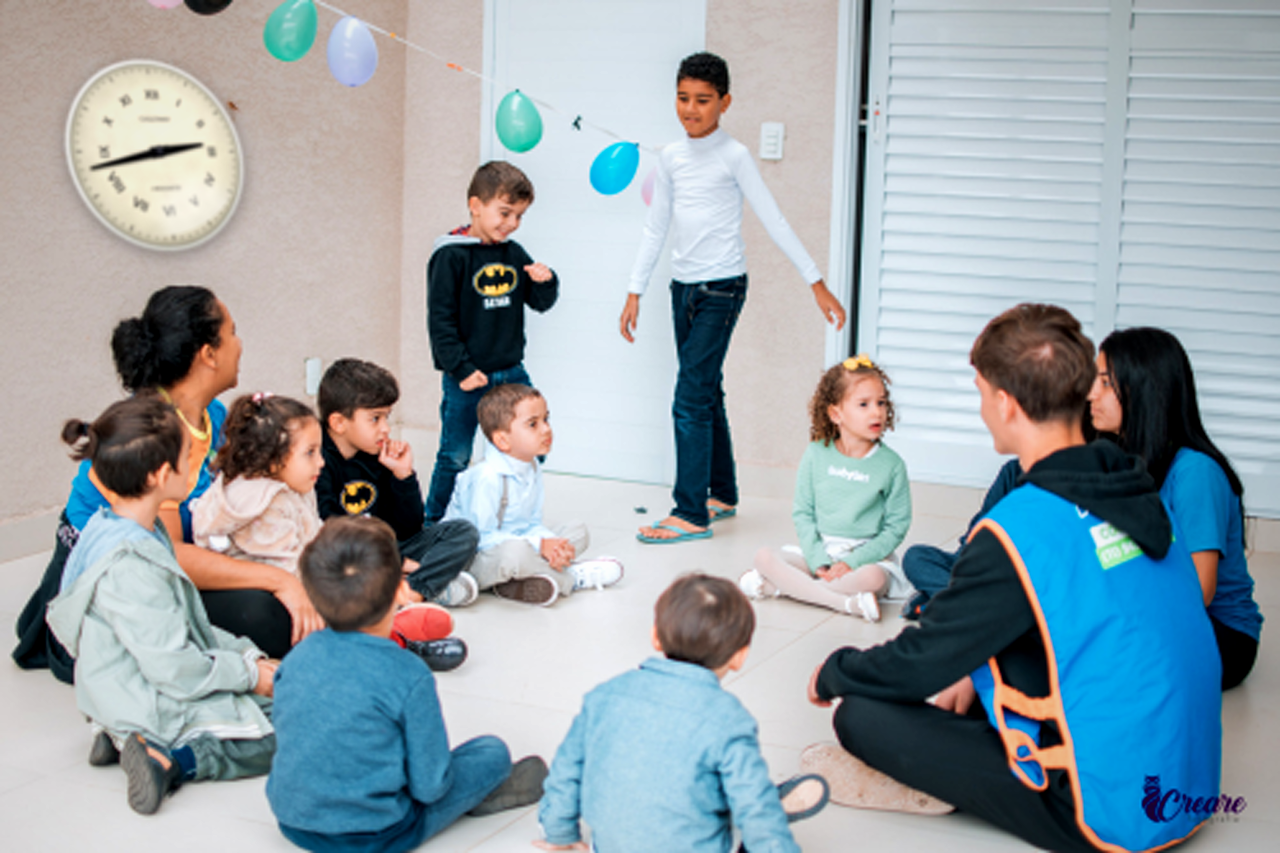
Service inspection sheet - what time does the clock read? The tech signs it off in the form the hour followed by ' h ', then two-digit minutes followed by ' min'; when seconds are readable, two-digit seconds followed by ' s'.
2 h 43 min
